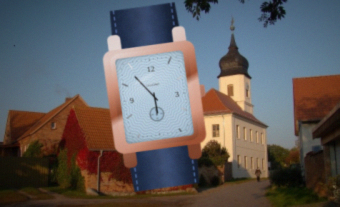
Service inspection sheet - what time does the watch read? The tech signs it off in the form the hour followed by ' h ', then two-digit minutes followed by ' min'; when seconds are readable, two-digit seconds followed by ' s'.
5 h 54 min
